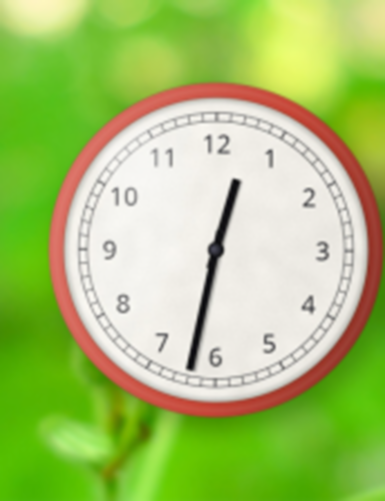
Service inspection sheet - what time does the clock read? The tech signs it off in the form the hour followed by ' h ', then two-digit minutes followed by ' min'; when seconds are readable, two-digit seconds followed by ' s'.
12 h 32 min
